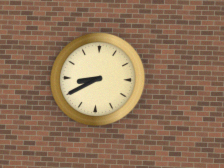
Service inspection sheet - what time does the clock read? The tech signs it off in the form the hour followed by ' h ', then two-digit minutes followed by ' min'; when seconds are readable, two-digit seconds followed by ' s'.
8 h 40 min
